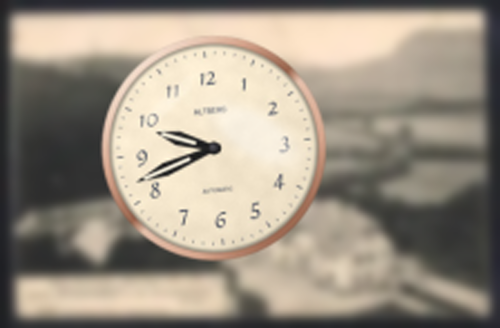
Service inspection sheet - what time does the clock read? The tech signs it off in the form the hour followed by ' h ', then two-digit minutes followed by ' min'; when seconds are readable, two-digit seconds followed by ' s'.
9 h 42 min
